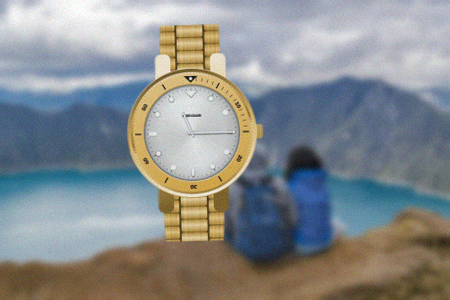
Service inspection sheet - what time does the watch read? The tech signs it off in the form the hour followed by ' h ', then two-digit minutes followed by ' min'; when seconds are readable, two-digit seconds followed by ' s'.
11 h 15 min
